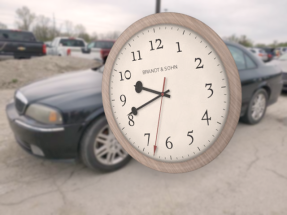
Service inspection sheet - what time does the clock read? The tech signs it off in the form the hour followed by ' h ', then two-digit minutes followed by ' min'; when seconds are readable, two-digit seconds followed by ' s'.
9 h 41 min 33 s
